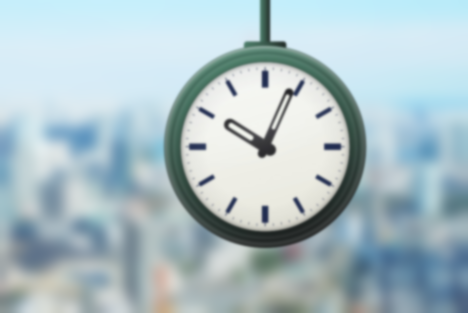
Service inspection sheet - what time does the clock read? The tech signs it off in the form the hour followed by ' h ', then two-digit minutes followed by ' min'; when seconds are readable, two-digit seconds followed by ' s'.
10 h 04 min
